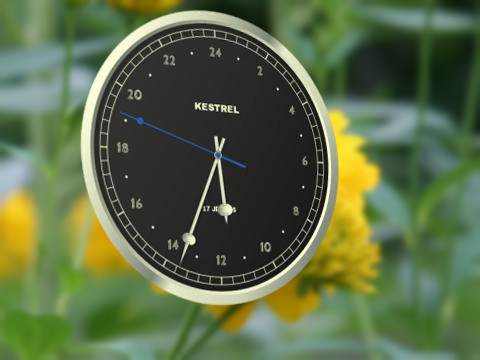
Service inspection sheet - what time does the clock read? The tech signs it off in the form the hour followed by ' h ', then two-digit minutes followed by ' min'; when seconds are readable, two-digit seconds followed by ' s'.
11 h 33 min 48 s
